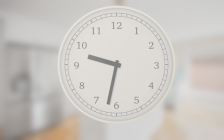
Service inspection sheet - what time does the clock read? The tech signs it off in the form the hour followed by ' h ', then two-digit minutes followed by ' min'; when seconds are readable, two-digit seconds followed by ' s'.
9 h 32 min
